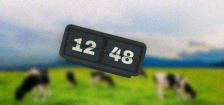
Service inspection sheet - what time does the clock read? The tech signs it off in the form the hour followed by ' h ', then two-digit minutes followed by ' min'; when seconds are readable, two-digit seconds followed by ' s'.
12 h 48 min
